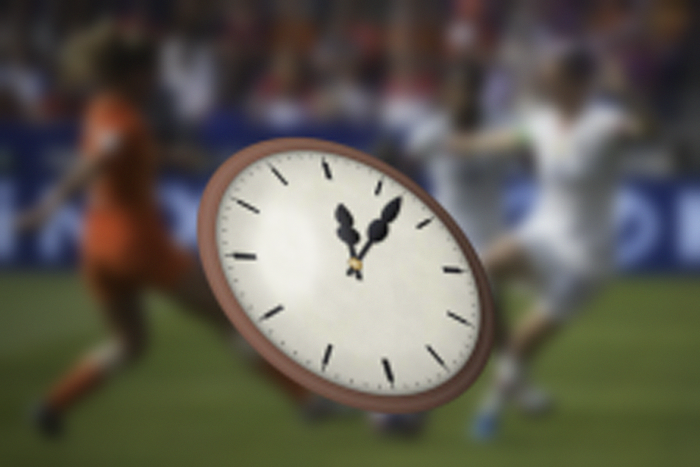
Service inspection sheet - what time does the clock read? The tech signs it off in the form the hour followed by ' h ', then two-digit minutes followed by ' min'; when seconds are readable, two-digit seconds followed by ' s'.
12 h 07 min
